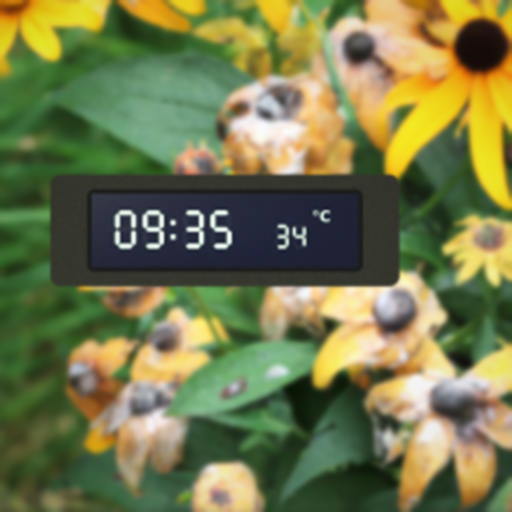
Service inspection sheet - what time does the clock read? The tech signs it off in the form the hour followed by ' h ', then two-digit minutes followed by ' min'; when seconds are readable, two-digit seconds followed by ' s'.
9 h 35 min
